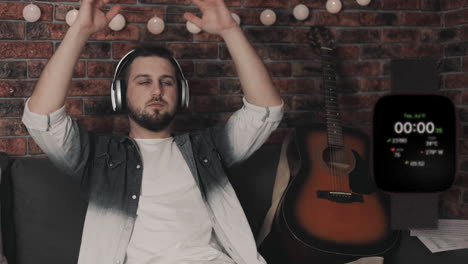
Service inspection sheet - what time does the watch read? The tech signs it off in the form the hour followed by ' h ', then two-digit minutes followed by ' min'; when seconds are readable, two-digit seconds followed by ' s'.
0 h 00 min
